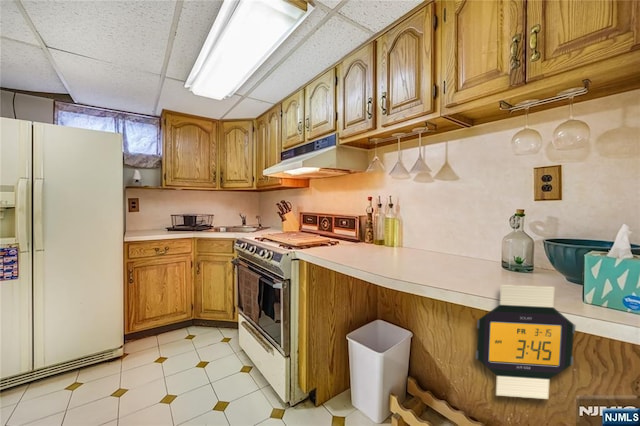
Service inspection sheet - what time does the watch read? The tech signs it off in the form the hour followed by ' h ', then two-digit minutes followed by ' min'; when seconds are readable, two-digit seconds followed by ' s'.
3 h 45 min
